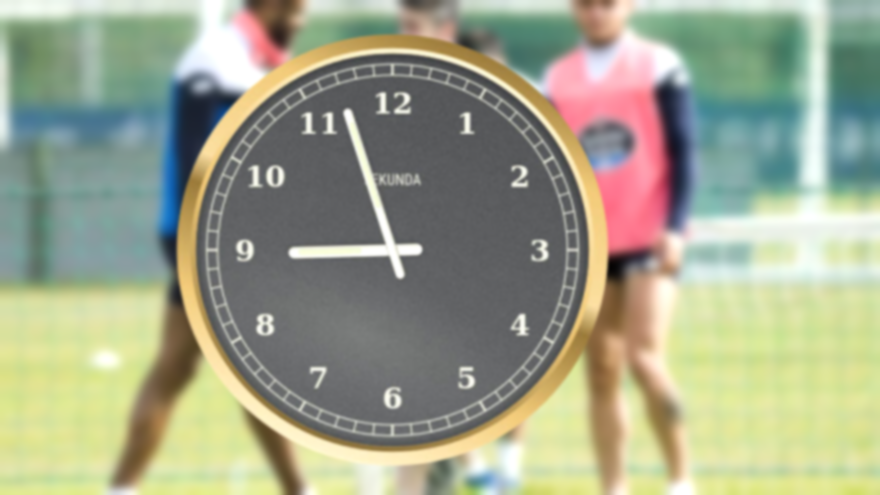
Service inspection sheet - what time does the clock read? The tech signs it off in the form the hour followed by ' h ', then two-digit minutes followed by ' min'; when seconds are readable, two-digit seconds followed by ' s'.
8 h 57 min
